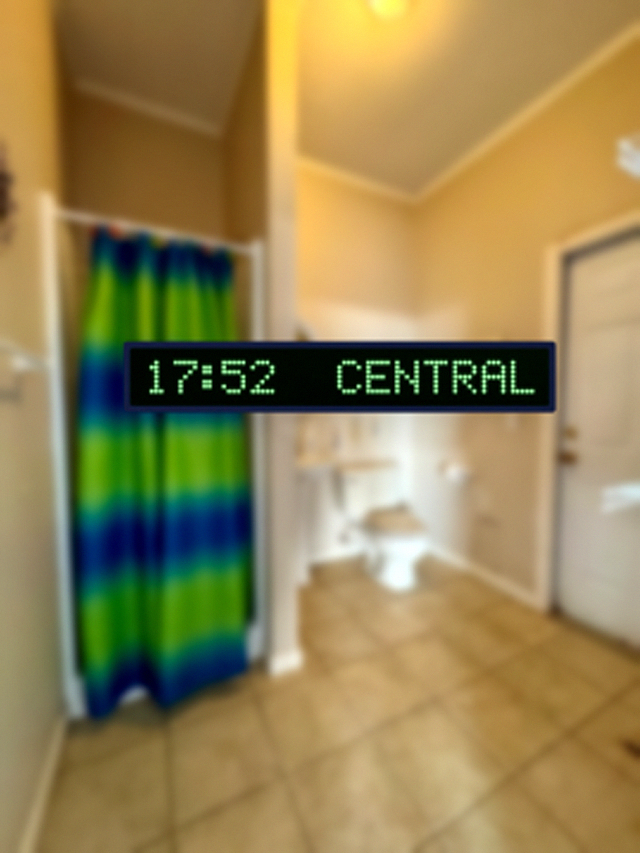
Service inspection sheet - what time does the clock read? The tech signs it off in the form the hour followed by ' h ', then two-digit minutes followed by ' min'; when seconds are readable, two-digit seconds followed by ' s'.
17 h 52 min
